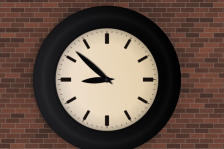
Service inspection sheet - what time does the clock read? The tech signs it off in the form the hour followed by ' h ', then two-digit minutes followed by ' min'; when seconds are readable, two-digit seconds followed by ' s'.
8 h 52 min
